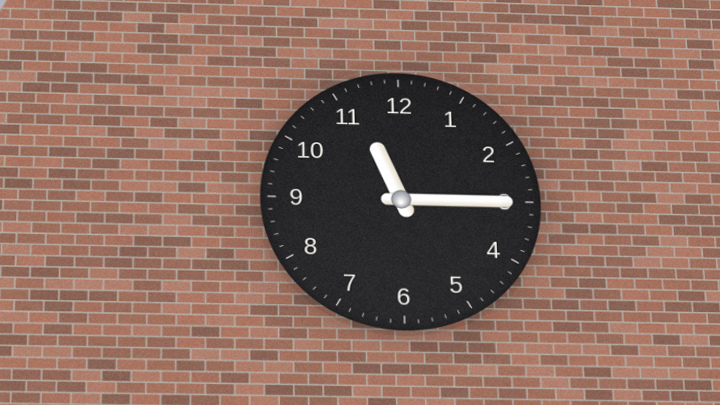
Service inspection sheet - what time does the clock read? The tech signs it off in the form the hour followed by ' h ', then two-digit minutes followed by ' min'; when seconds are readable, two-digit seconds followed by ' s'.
11 h 15 min
